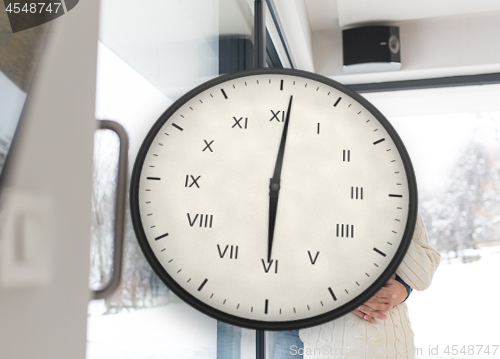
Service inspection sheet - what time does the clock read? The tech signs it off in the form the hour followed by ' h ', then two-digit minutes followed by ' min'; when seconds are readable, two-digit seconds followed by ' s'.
6 h 01 min
